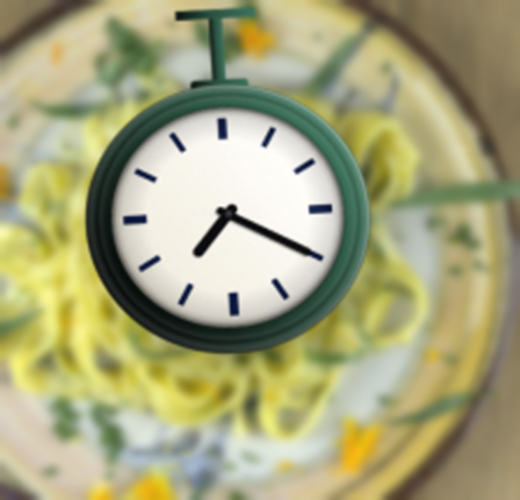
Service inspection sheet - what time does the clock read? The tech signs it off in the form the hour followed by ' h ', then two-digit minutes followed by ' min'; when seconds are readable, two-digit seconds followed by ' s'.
7 h 20 min
